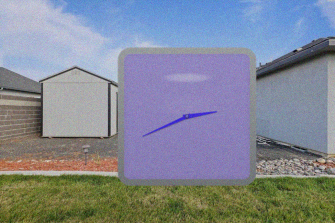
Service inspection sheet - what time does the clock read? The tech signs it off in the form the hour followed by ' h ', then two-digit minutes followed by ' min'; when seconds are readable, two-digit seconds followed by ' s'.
2 h 41 min
